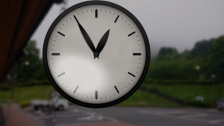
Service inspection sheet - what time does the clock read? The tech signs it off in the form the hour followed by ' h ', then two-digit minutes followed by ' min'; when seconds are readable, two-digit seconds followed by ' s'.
12 h 55 min
